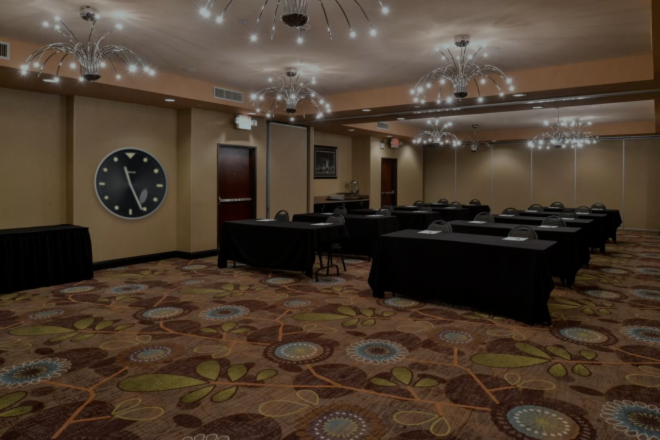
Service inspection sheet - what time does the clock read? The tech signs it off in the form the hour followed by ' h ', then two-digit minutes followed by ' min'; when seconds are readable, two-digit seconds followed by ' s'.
11 h 26 min
